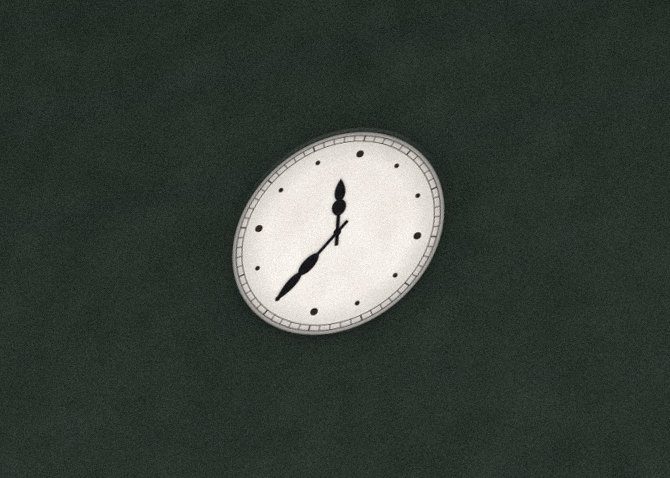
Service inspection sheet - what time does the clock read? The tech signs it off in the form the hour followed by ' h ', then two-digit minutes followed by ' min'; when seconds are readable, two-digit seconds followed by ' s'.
11 h 35 min
